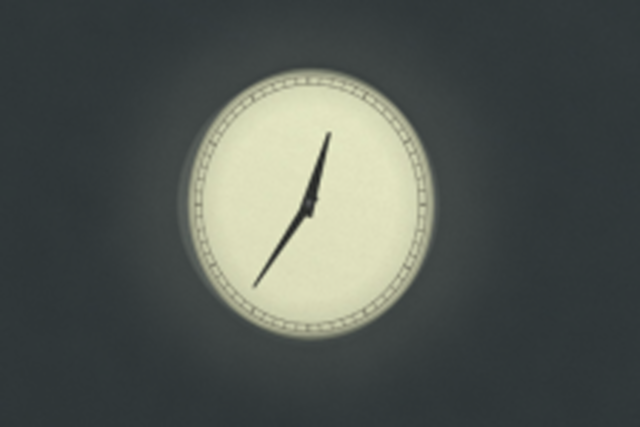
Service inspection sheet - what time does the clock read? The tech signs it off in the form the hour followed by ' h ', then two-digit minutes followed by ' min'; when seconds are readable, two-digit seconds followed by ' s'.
12 h 36 min
